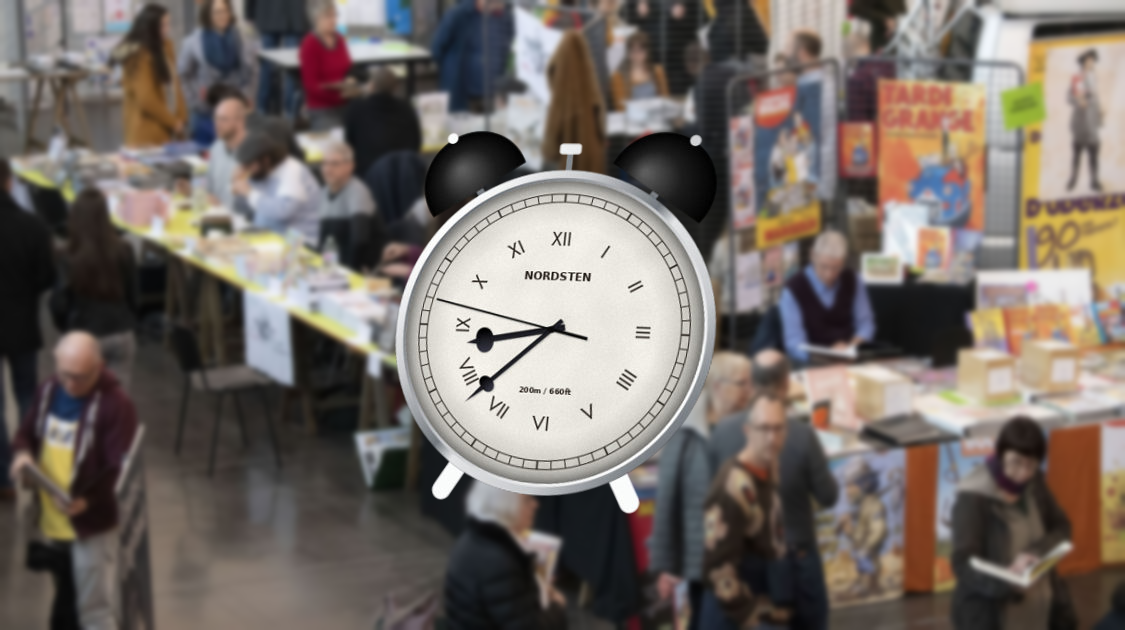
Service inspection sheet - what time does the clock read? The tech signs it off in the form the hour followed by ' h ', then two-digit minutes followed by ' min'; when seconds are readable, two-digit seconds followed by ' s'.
8 h 37 min 47 s
